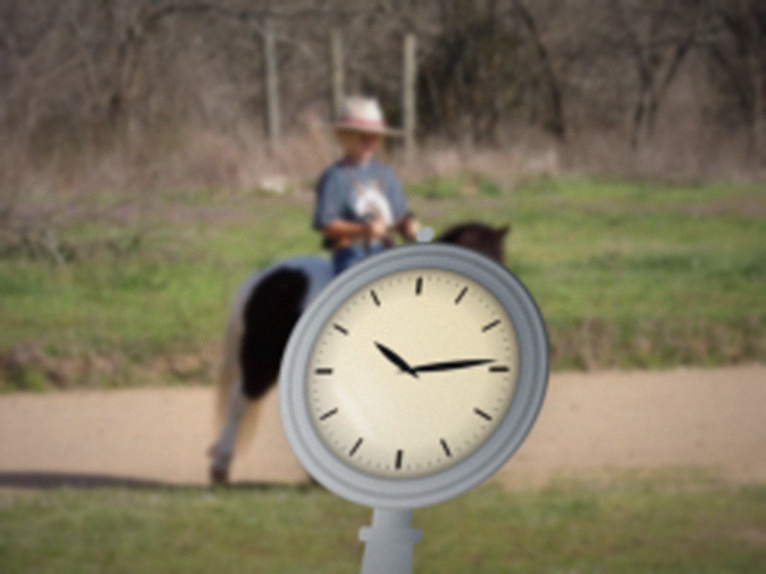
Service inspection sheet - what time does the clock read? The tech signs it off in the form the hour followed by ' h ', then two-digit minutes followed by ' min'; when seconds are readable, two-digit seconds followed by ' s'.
10 h 14 min
